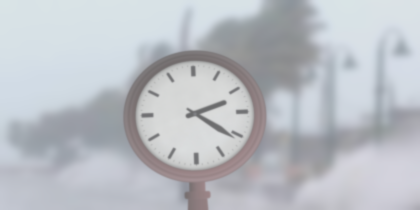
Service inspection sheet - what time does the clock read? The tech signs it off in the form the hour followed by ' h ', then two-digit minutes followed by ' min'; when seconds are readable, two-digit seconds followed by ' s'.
2 h 21 min
